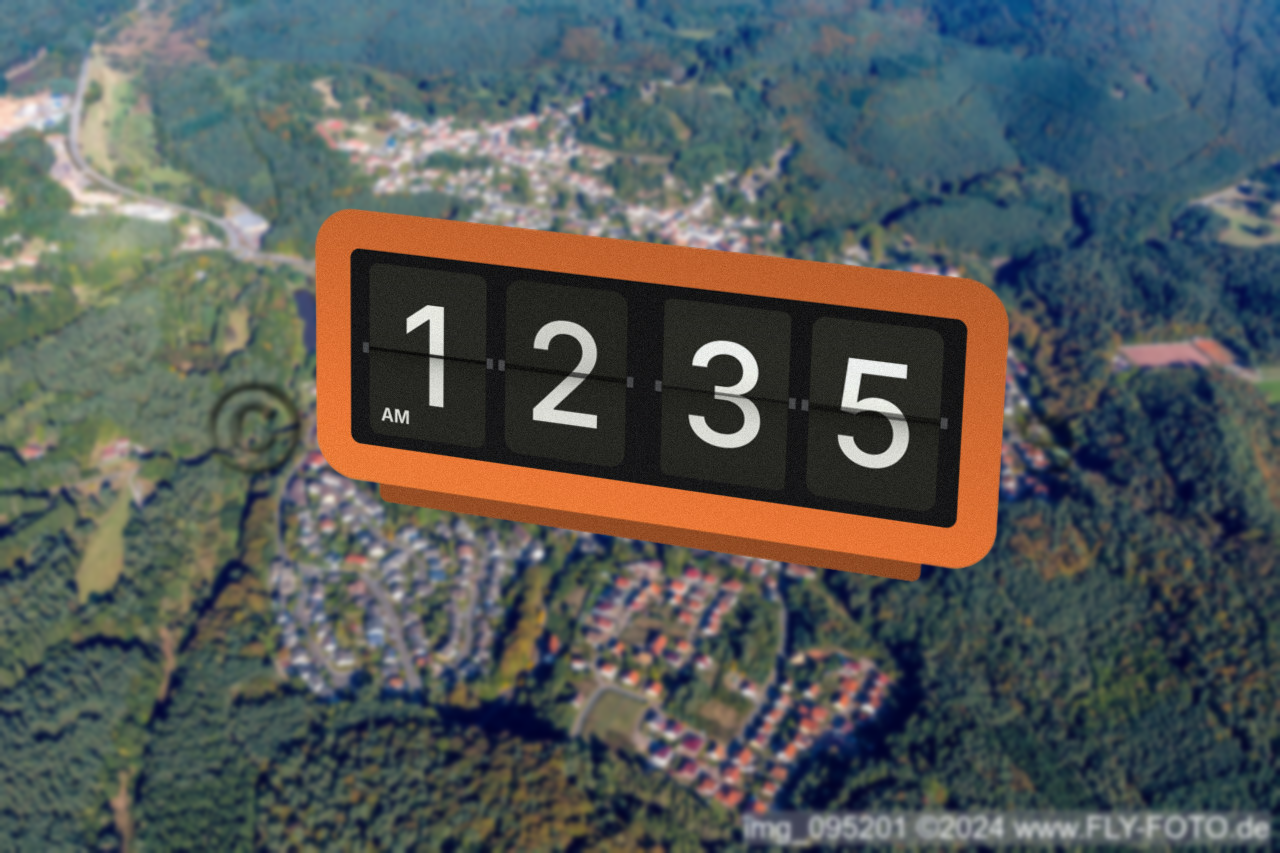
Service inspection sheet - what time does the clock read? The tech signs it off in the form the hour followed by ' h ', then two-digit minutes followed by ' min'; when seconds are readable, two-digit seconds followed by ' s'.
12 h 35 min
